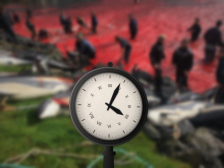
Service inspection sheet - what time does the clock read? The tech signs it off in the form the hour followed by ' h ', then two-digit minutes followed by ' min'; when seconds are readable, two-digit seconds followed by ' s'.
4 h 04 min
